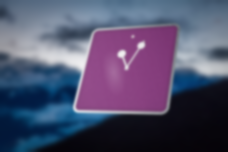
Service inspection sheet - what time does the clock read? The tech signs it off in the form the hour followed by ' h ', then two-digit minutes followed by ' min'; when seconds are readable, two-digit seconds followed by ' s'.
11 h 04 min
